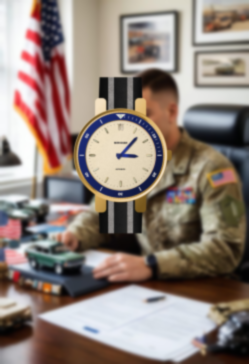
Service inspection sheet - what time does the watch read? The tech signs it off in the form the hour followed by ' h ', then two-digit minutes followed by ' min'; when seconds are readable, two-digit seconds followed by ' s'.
3 h 07 min
